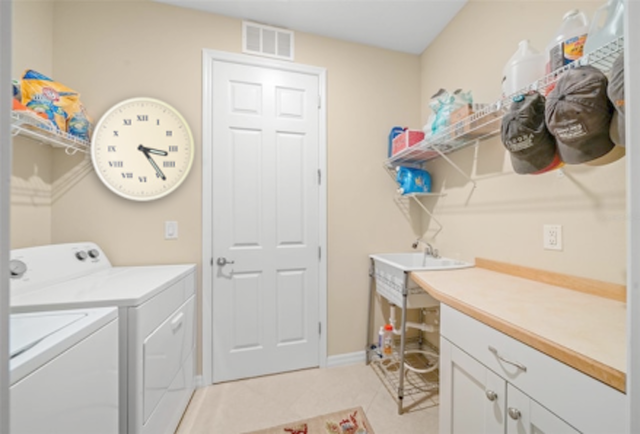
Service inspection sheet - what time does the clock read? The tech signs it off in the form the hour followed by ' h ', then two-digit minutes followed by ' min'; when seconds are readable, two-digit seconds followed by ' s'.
3 h 24 min
